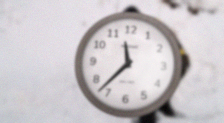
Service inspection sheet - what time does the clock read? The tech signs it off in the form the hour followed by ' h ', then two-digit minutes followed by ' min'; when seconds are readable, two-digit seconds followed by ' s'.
11 h 37 min
